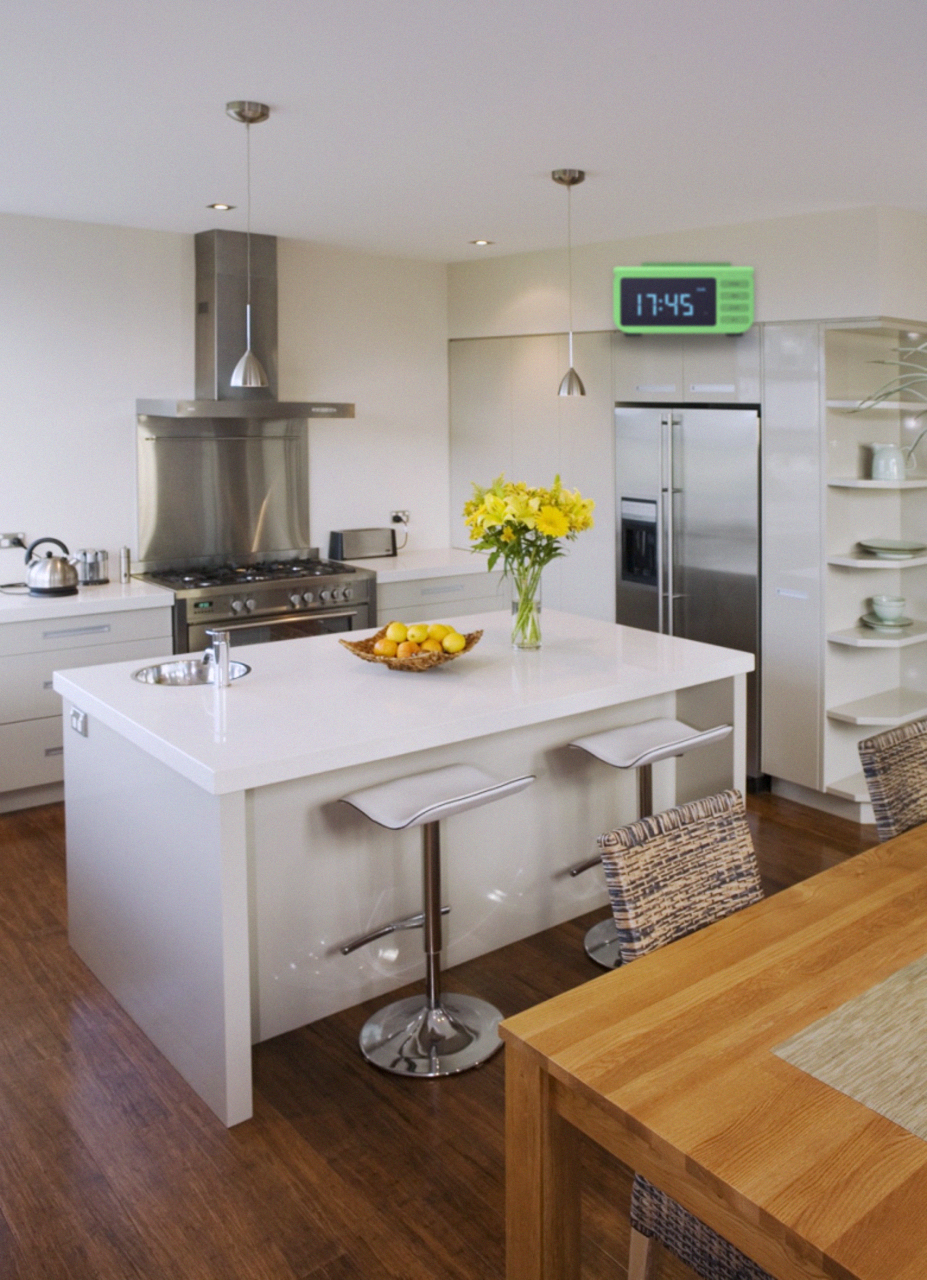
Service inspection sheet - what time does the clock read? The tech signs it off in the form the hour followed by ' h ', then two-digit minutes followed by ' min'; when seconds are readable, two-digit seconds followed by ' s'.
17 h 45 min
